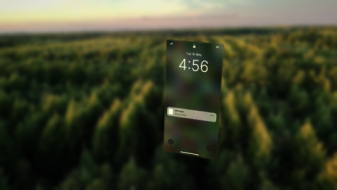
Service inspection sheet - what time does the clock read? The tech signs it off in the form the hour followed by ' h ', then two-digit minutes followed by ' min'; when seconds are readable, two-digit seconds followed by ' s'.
4 h 56 min
